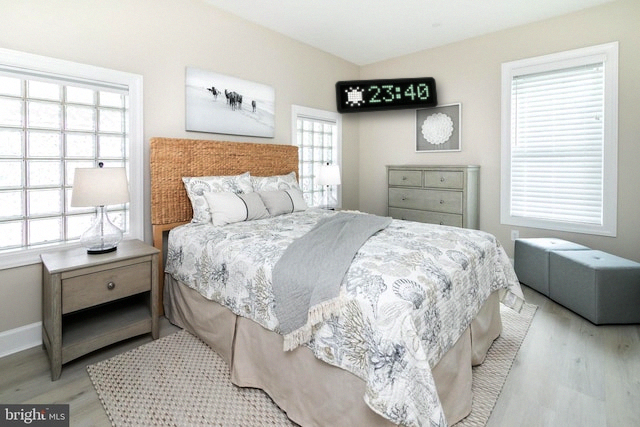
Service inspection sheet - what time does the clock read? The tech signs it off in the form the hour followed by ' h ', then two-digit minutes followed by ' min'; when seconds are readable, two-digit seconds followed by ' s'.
23 h 40 min
